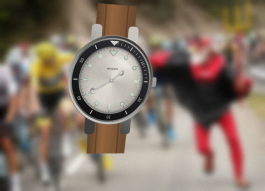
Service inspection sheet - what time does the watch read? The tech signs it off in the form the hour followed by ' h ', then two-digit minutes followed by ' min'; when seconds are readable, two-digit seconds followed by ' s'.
1 h 40 min
